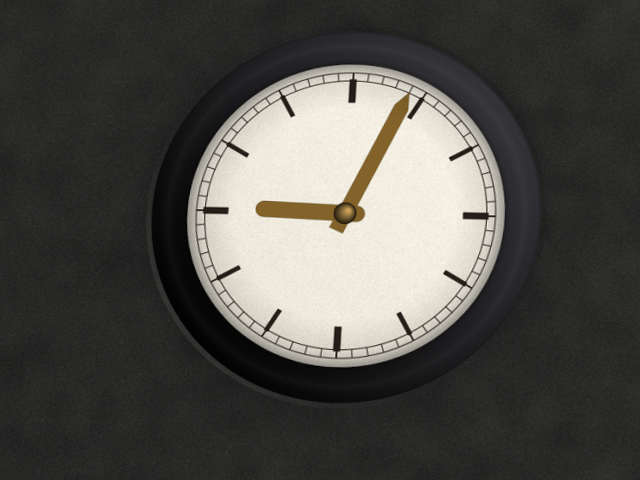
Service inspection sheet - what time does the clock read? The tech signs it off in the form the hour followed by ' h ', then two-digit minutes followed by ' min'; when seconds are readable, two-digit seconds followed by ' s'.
9 h 04 min
